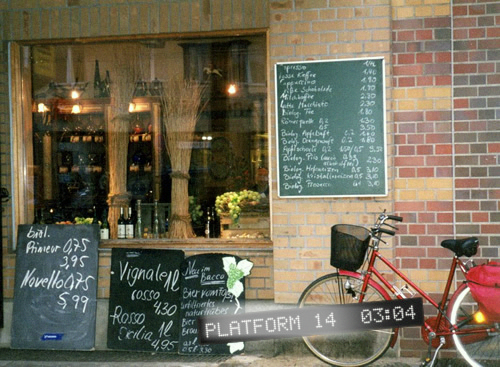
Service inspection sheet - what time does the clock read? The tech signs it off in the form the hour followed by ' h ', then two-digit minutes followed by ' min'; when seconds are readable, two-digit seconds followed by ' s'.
3 h 04 min
